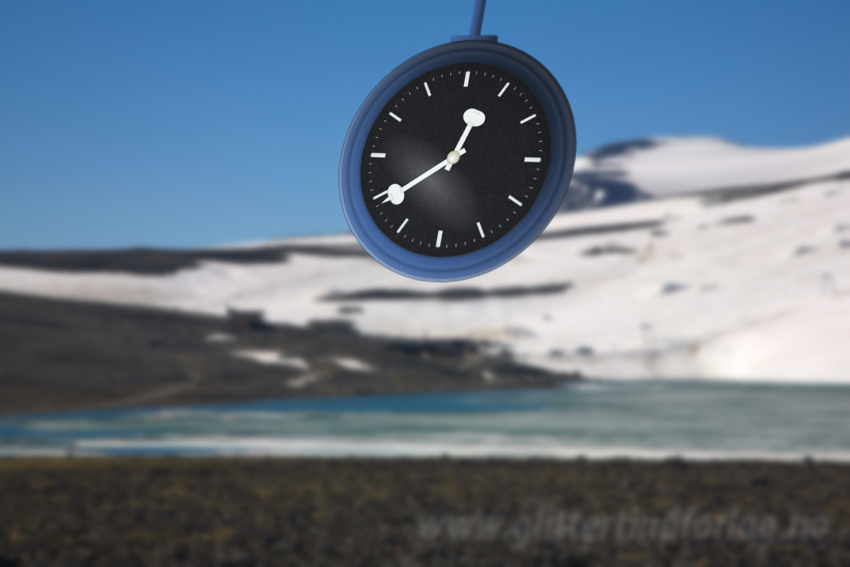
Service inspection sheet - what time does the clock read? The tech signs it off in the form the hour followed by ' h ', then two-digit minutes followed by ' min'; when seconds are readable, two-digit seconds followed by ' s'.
12 h 39 min
